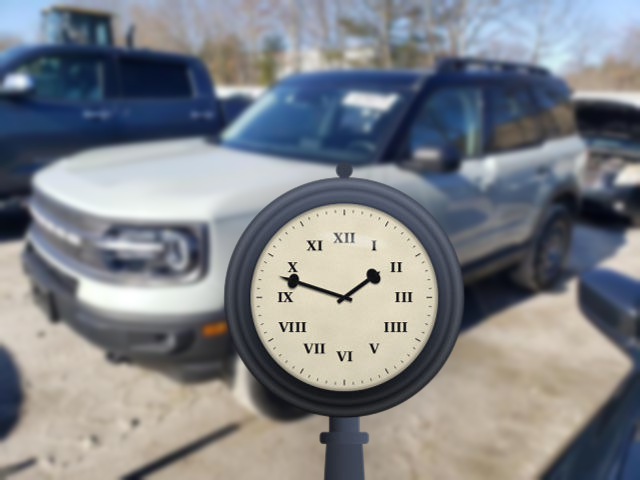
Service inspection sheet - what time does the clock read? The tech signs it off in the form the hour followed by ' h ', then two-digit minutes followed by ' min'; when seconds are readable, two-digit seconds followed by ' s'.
1 h 48 min
